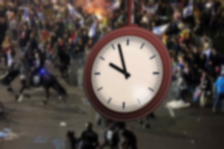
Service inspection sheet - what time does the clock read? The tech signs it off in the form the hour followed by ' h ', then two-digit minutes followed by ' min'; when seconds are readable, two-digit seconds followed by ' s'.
9 h 57 min
